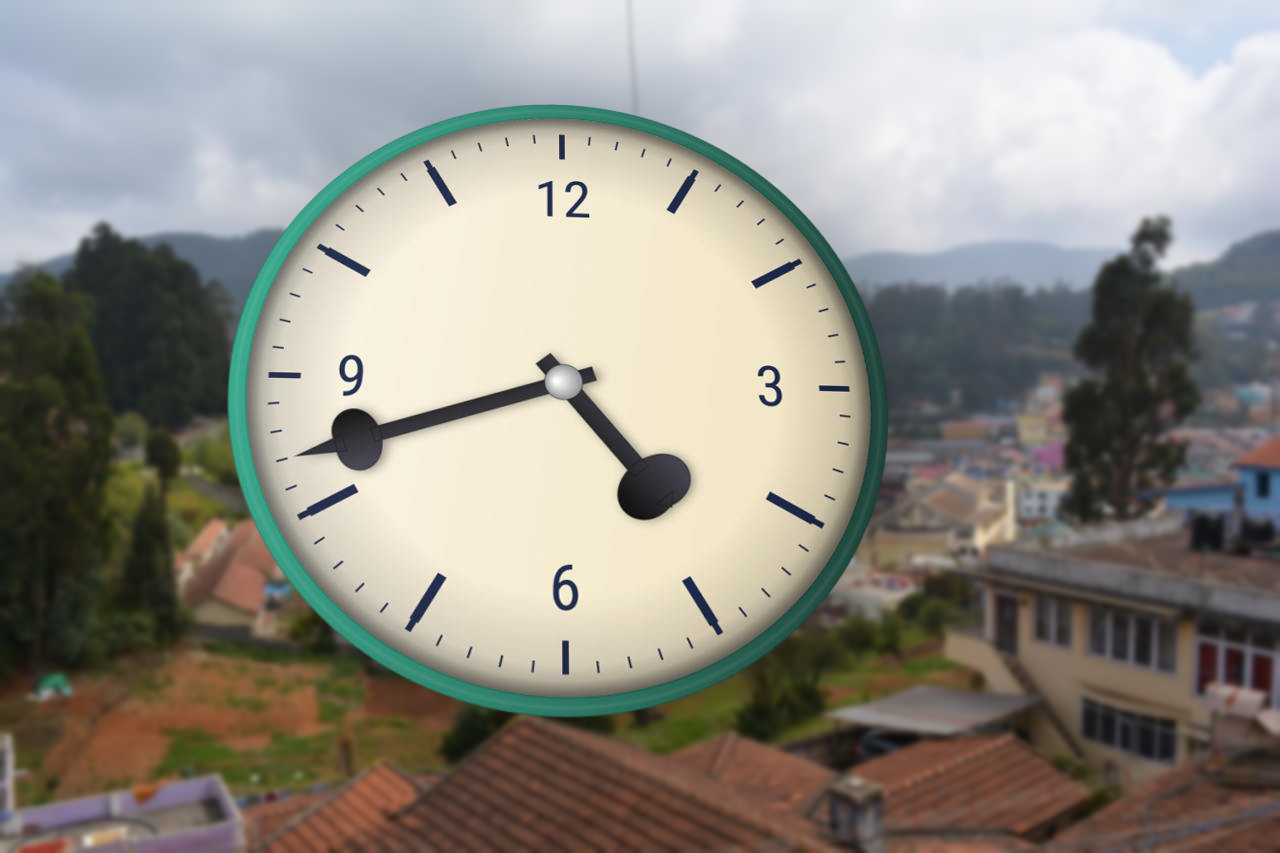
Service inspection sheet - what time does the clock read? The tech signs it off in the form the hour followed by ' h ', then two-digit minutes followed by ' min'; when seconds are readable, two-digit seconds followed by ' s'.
4 h 42 min
